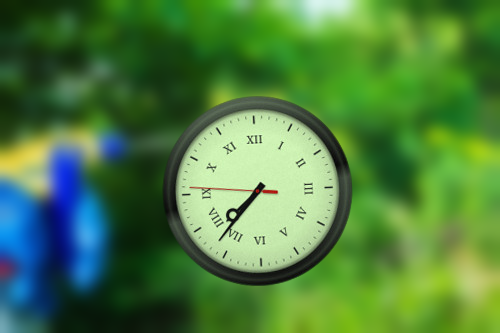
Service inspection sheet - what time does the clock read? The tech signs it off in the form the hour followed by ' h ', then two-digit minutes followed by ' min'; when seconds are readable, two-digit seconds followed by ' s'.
7 h 36 min 46 s
